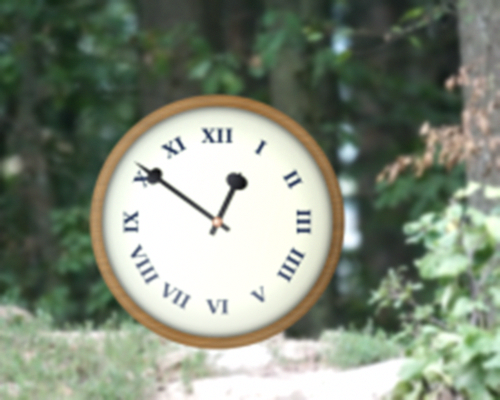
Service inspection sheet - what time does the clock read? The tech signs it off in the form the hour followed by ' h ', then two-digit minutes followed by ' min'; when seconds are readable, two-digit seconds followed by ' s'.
12 h 51 min
